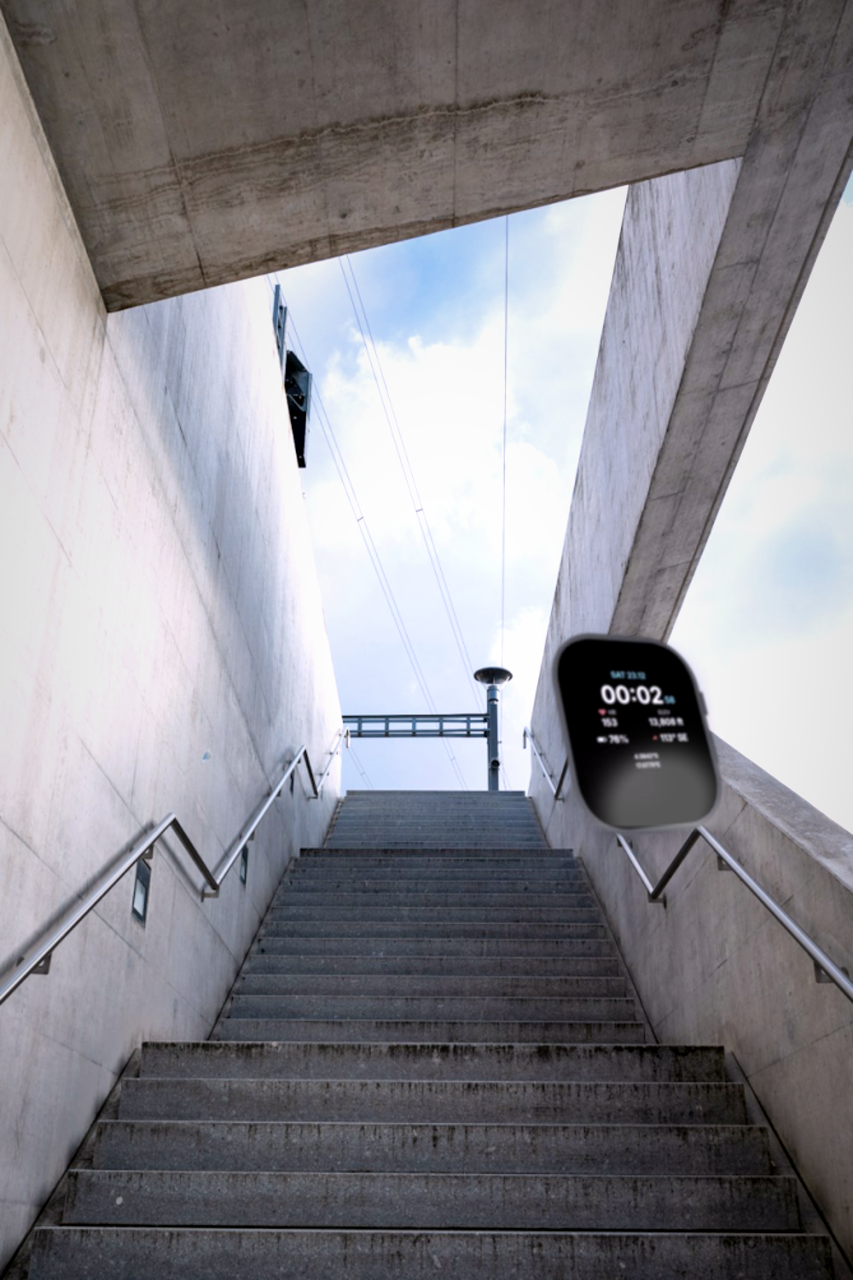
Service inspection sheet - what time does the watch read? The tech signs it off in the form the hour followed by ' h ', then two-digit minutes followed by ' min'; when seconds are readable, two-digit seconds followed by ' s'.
0 h 02 min
